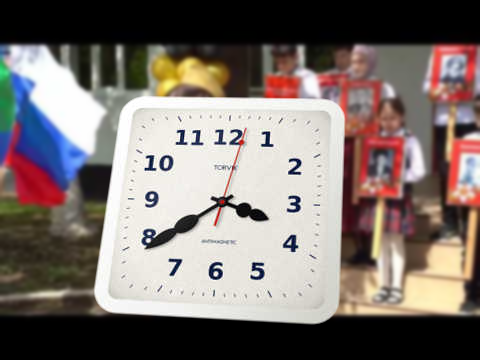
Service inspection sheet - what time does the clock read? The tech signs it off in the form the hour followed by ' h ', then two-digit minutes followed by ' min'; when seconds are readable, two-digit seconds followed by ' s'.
3 h 39 min 02 s
